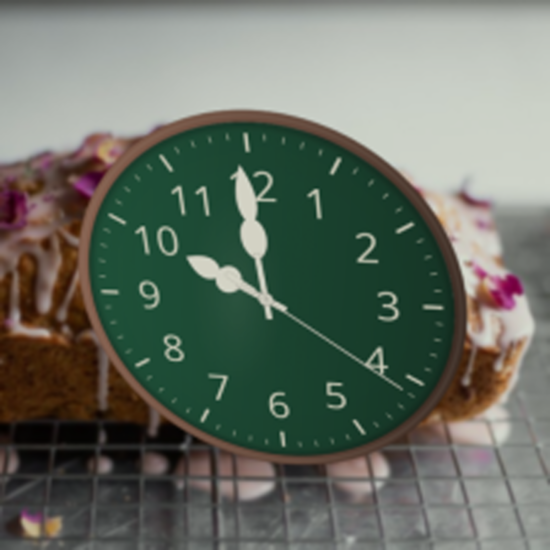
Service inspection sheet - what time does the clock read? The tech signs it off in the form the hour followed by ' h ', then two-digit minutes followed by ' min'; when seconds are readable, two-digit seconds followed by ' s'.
9 h 59 min 21 s
